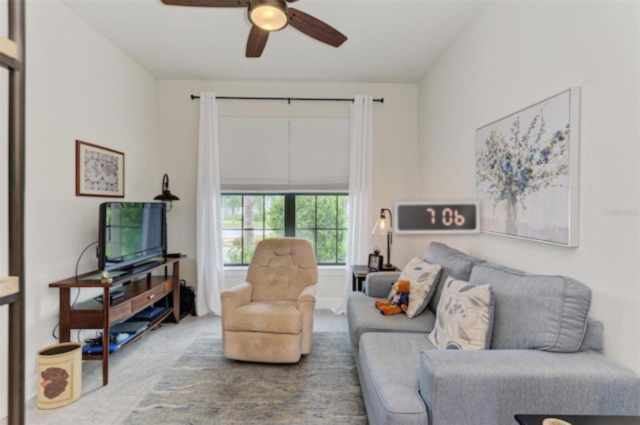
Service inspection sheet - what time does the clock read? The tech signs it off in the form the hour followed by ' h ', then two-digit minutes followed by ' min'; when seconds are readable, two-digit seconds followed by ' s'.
7 h 06 min
